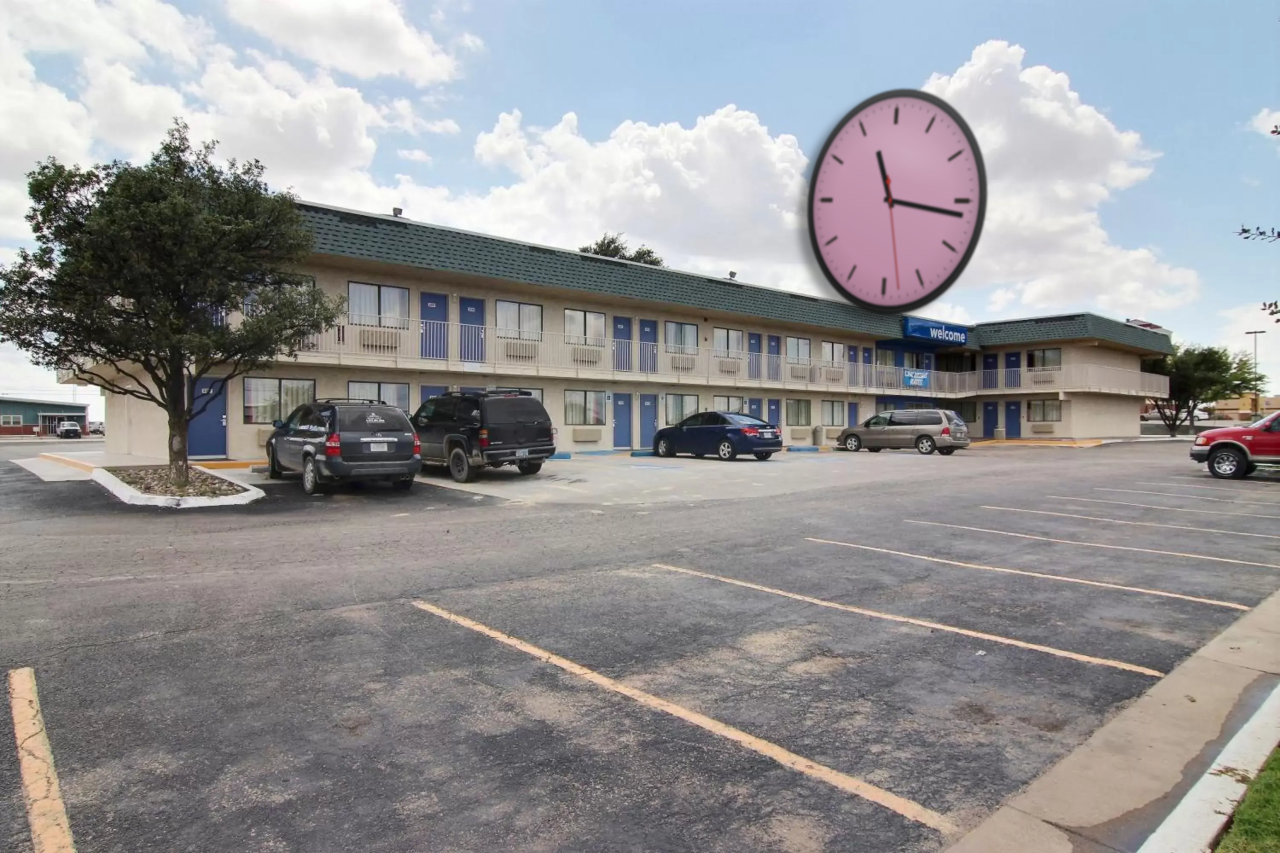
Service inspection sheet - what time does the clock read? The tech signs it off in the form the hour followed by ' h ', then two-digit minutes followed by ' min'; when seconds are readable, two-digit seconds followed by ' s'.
11 h 16 min 28 s
